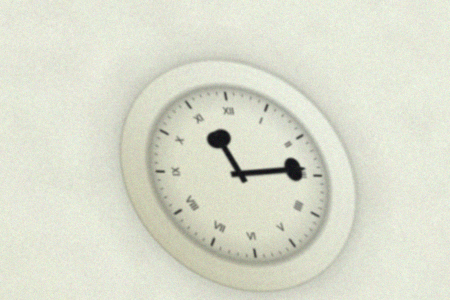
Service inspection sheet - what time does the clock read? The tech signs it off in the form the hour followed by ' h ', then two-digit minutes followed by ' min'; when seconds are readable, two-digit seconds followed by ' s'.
11 h 14 min
